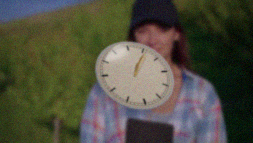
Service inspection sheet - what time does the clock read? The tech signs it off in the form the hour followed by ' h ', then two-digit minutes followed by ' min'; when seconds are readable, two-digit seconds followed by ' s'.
1 h 06 min
